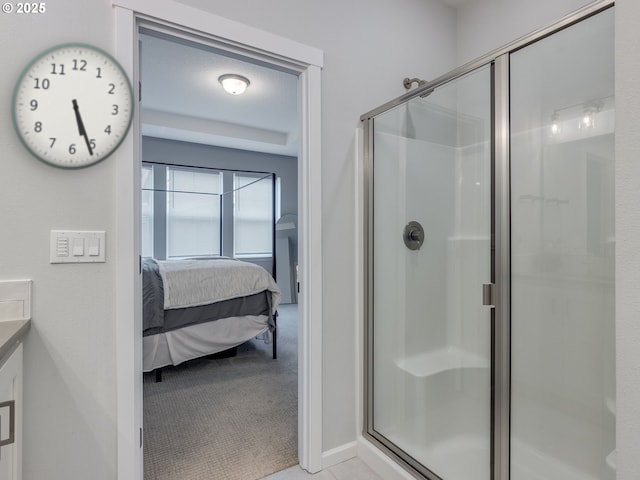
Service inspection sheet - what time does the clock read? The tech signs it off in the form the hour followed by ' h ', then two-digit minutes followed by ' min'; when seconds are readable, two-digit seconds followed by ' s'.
5 h 26 min
